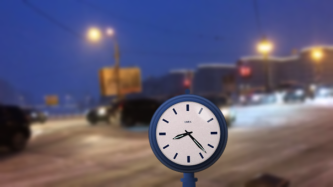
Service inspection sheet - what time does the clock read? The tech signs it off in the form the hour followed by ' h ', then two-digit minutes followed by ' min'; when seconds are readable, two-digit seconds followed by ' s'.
8 h 23 min
